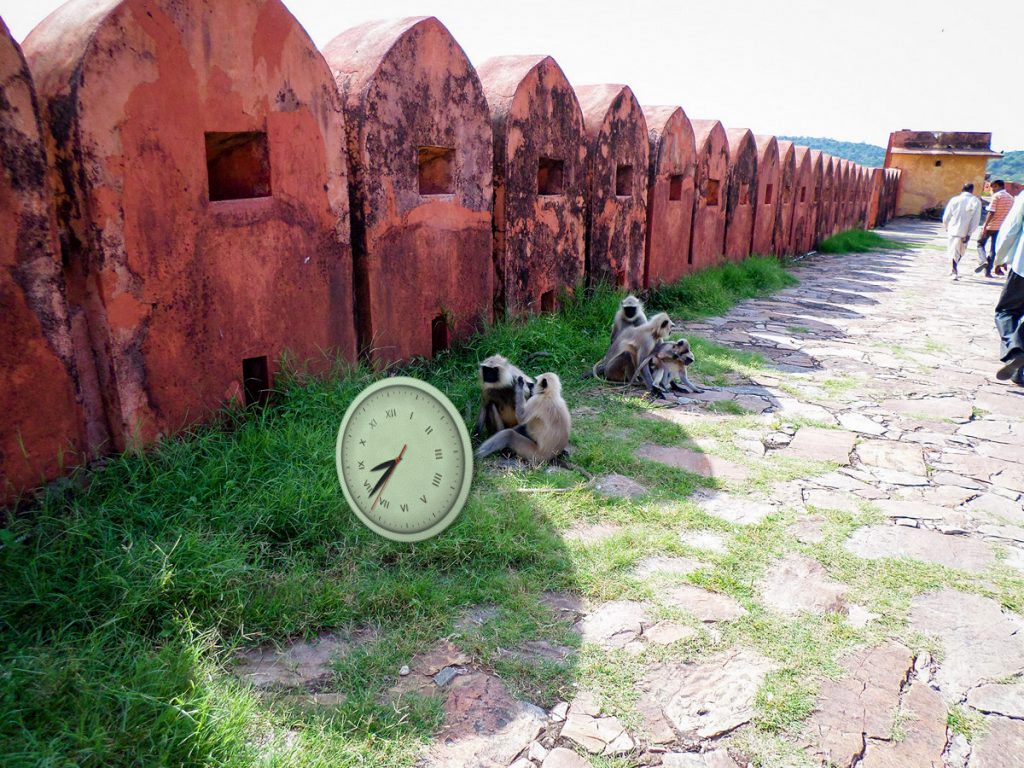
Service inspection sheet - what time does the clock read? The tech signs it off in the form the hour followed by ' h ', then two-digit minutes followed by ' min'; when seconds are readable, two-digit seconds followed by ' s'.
8 h 38 min 37 s
